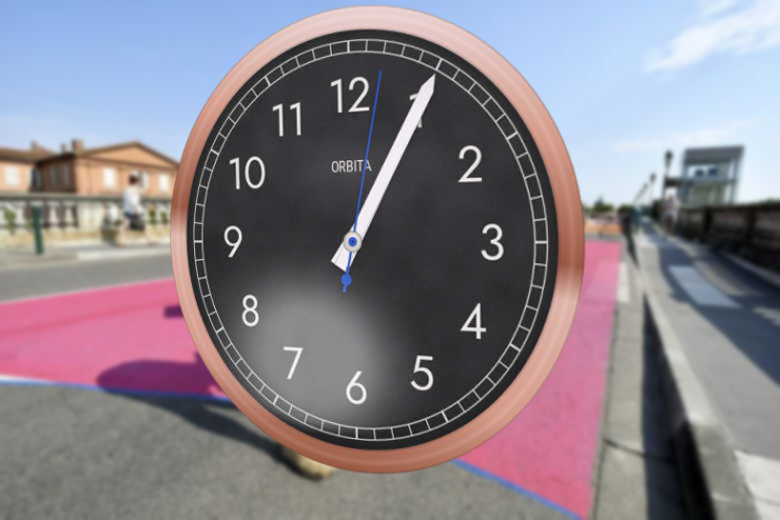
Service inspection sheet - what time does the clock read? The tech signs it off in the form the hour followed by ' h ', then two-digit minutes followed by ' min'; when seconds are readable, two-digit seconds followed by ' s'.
1 h 05 min 02 s
